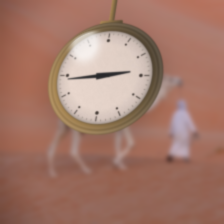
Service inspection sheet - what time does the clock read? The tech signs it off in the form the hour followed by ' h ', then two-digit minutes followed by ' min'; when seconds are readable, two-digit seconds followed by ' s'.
2 h 44 min
